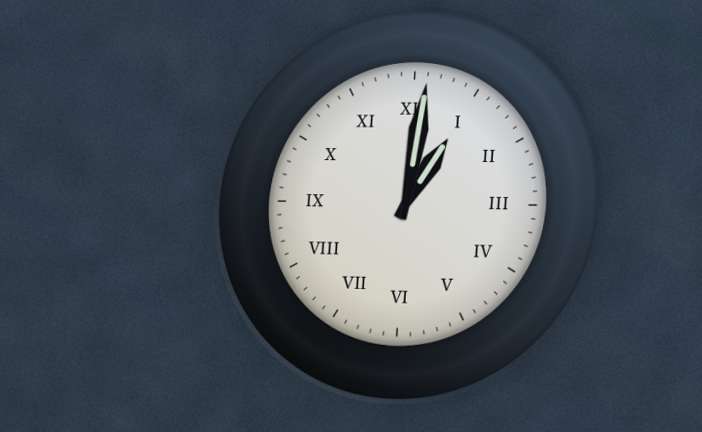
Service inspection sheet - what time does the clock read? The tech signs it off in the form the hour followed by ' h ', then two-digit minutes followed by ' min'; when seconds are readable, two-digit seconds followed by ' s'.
1 h 01 min
